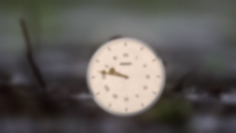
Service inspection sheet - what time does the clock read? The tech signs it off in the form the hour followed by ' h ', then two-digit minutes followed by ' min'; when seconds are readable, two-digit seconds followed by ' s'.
9 h 47 min
